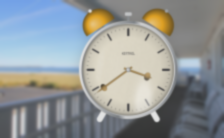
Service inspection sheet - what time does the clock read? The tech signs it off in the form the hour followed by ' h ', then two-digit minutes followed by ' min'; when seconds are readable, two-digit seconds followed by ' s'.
3 h 39 min
